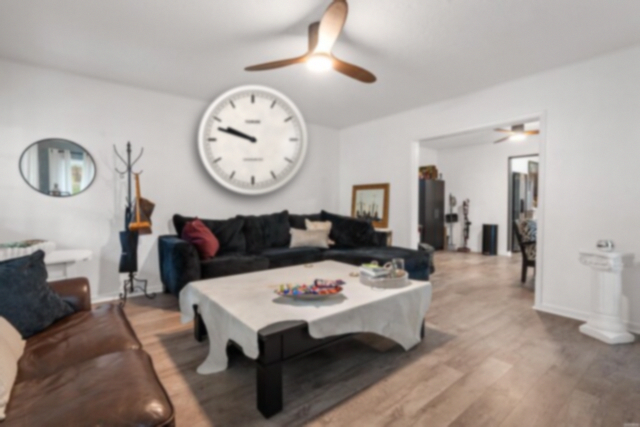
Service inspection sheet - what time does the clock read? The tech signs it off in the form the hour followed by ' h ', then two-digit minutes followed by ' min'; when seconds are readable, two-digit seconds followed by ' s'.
9 h 48 min
